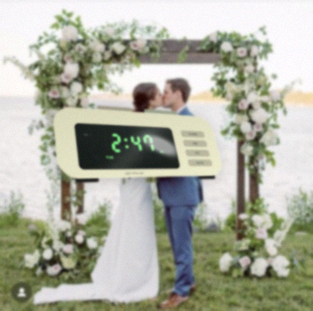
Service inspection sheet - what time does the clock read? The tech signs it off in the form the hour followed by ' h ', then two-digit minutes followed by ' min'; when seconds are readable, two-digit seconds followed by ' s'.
2 h 47 min
